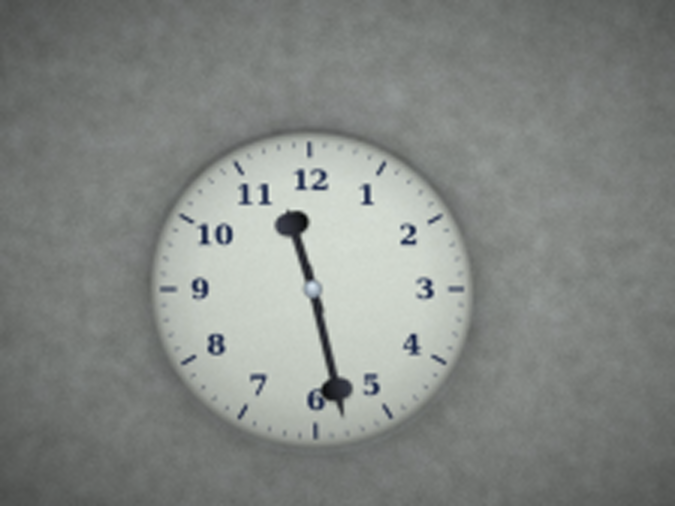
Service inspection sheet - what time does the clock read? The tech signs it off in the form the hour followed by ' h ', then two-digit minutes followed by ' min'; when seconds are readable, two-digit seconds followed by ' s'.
11 h 28 min
